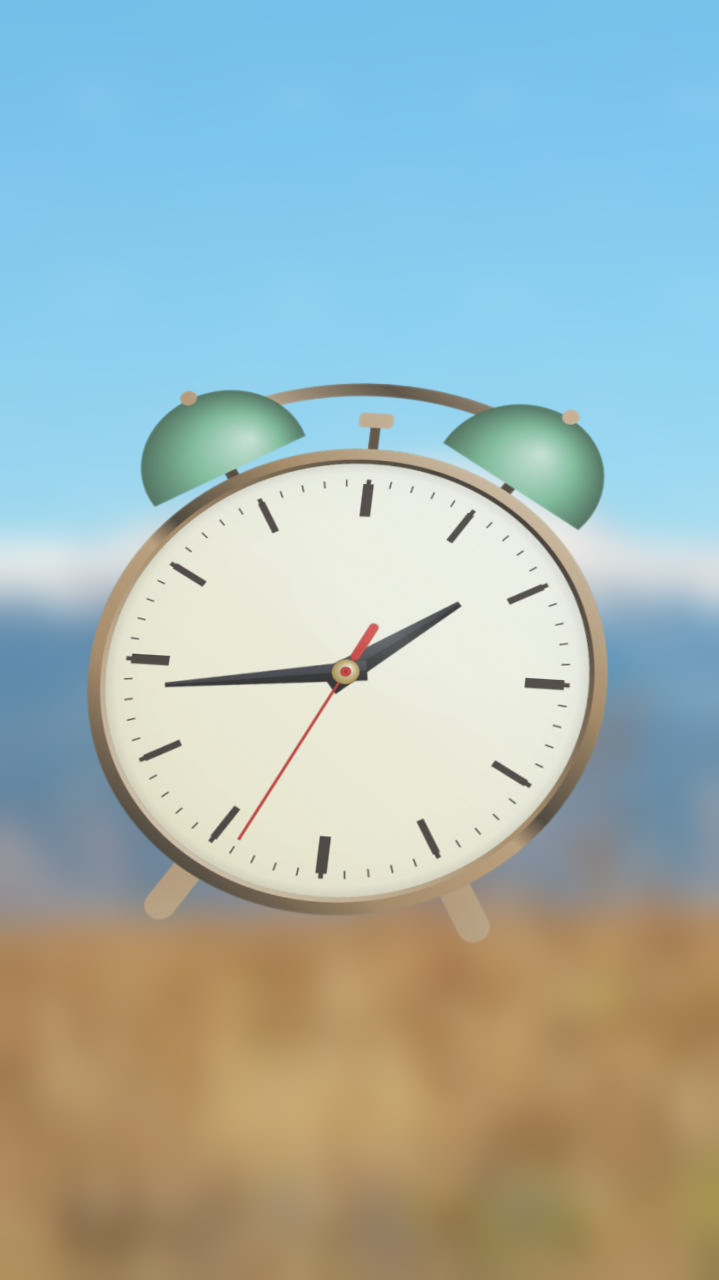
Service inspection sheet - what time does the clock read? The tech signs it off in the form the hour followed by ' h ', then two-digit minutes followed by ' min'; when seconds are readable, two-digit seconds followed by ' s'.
1 h 43 min 34 s
